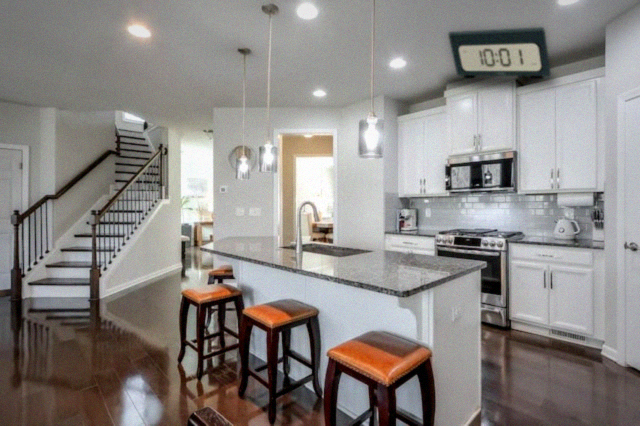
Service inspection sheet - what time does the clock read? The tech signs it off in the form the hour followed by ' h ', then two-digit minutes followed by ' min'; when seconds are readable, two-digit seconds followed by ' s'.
10 h 01 min
